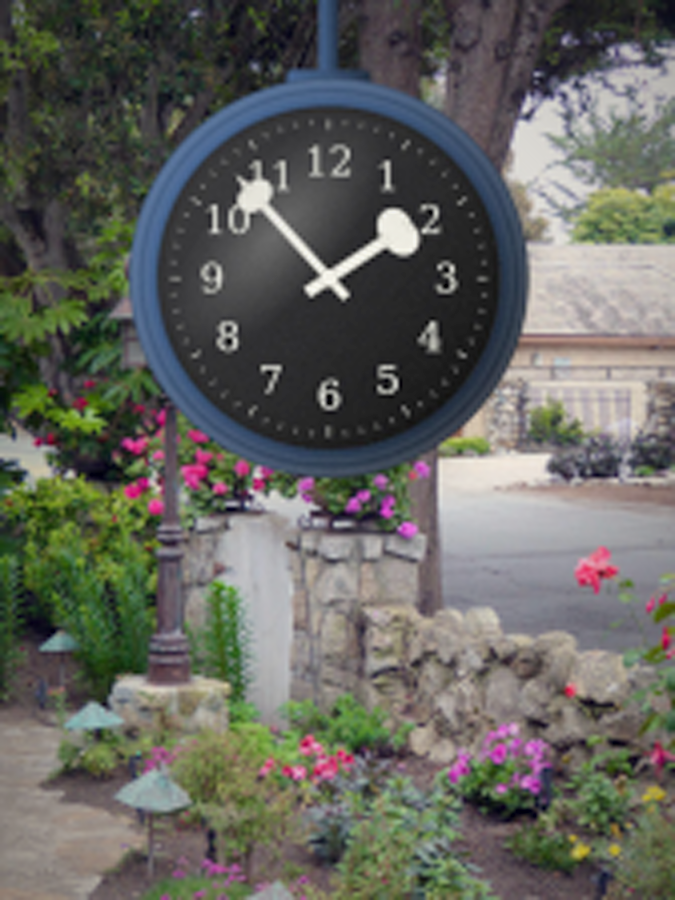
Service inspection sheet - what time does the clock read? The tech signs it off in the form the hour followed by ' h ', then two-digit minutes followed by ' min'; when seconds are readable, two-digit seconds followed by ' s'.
1 h 53 min
